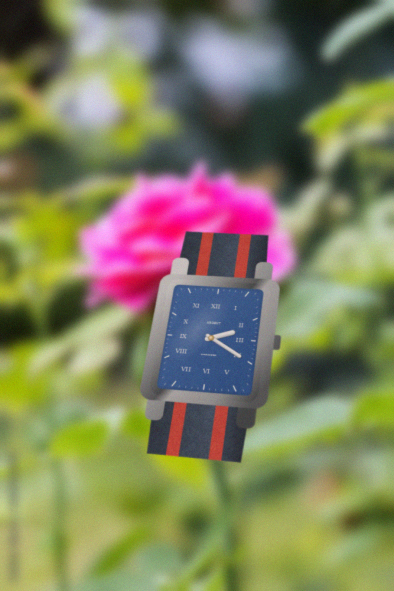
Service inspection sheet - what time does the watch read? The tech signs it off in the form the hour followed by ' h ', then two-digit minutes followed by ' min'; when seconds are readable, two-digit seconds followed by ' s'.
2 h 20 min
